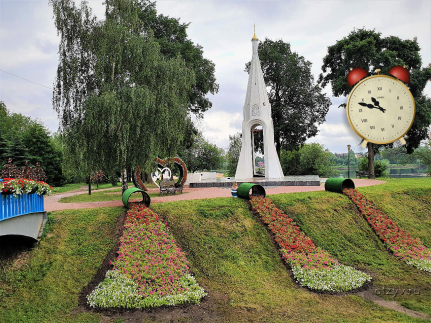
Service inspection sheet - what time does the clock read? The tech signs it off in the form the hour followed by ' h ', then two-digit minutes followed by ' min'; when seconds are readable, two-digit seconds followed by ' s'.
10 h 48 min
